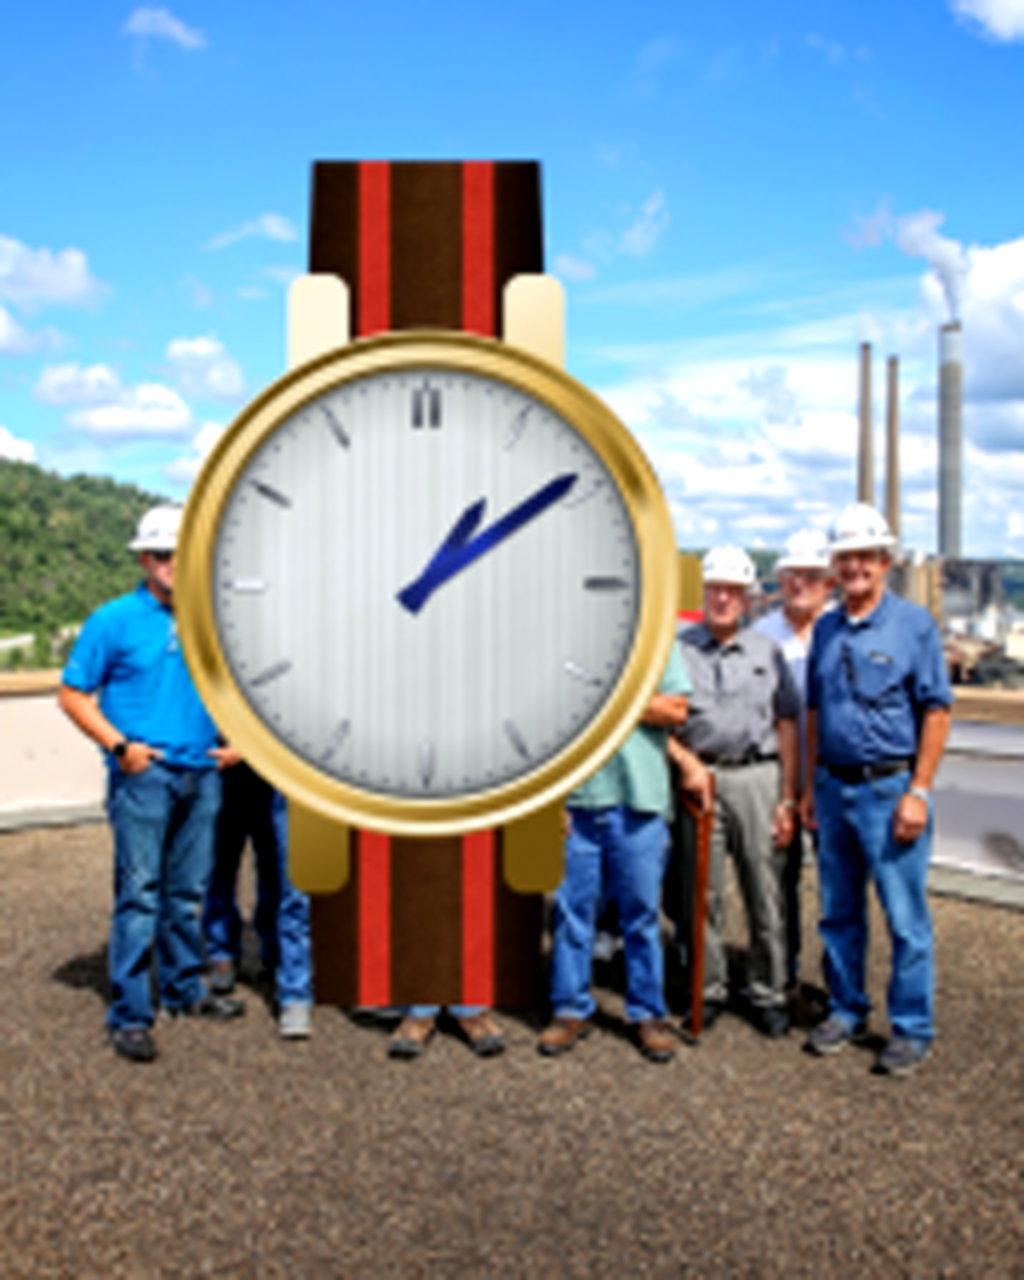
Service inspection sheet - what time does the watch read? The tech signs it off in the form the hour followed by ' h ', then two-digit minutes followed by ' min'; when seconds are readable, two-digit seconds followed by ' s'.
1 h 09 min
